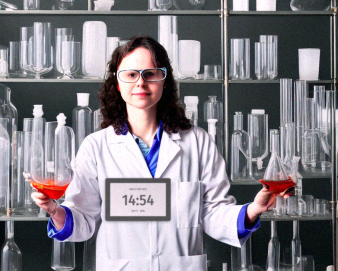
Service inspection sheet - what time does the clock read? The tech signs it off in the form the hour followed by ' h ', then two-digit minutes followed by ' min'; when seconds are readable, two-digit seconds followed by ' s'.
14 h 54 min
